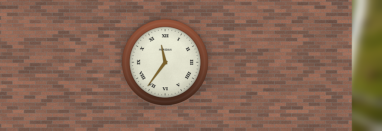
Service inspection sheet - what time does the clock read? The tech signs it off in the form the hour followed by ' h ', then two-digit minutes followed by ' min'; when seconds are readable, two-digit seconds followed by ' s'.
11 h 36 min
